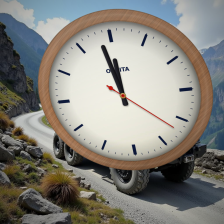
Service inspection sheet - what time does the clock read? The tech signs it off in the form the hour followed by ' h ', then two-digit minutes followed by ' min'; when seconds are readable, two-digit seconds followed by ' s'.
11 h 58 min 22 s
